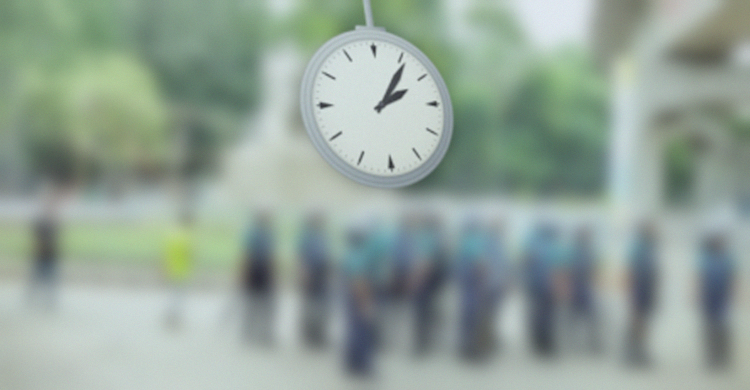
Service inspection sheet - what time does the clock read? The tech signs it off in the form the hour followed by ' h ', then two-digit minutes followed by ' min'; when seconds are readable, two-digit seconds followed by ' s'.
2 h 06 min
